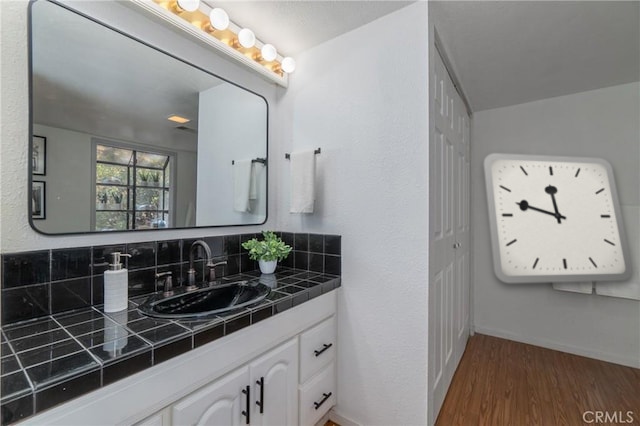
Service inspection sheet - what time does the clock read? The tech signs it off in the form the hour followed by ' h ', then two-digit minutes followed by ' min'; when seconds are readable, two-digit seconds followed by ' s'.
11 h 48 min
